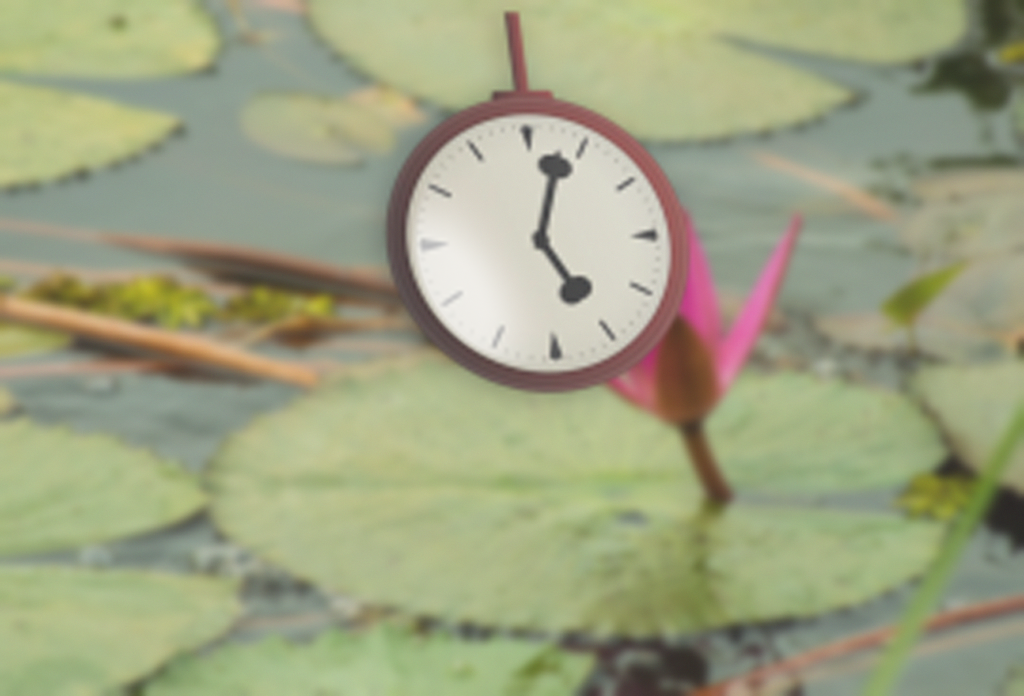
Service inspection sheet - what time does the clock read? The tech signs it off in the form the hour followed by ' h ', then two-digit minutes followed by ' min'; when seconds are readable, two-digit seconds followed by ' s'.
5 h 03 min
